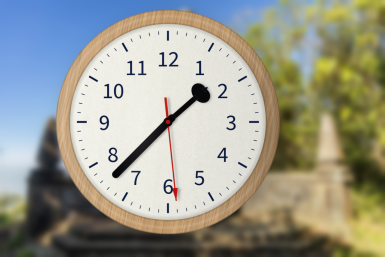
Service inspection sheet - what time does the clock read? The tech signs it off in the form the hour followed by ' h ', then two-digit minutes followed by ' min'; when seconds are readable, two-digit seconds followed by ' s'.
1 h 37 min 29 s
